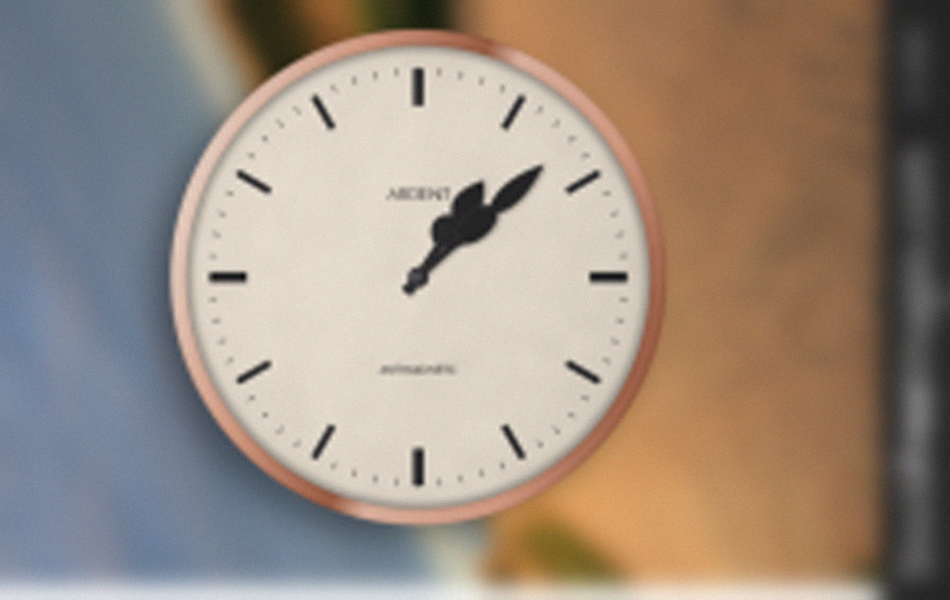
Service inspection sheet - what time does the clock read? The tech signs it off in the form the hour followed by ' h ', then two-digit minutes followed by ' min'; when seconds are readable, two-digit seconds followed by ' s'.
1 h 08 min
